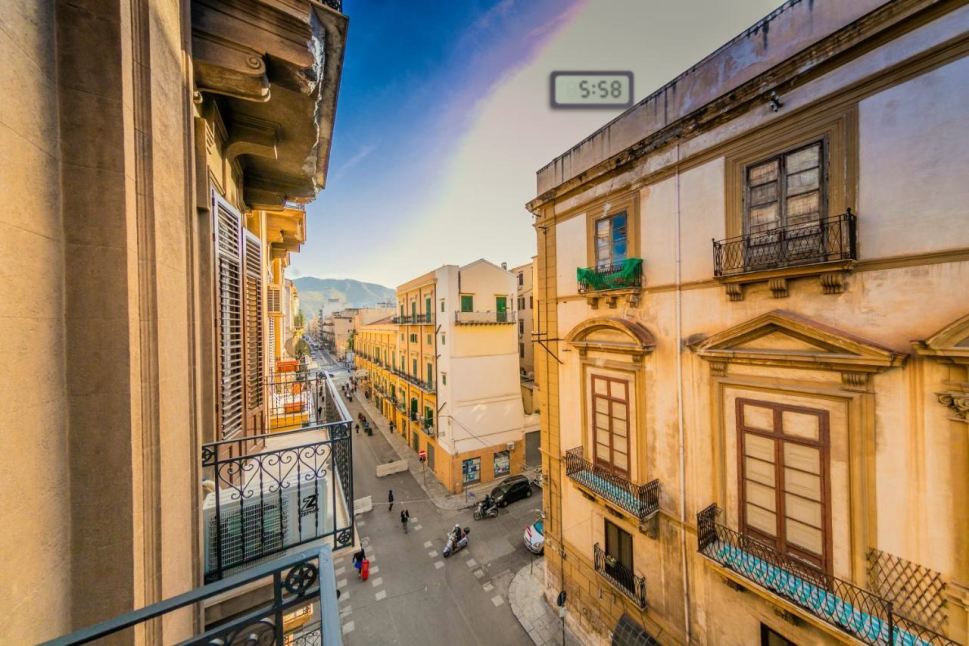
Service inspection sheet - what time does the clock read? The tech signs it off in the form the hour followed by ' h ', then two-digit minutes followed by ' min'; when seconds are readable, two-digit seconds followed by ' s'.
5 h 58 min
